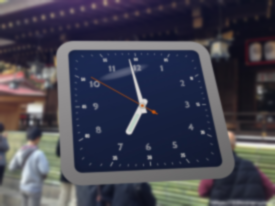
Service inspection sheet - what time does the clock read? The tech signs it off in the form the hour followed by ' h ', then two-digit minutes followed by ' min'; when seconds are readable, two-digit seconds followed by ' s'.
6 h 58 min 51 s
